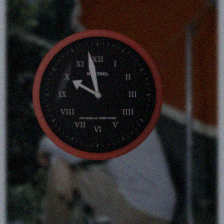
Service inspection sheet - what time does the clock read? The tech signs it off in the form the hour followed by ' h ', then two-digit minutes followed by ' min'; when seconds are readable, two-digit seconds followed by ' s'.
9 h 58 min
